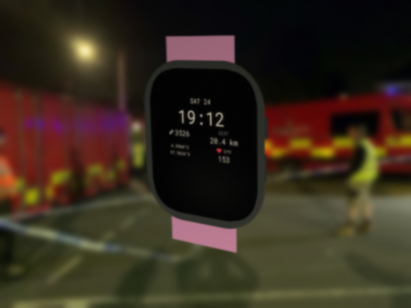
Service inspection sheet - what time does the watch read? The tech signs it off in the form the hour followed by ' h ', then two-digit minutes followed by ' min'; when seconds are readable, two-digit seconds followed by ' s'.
19 h 12 min
